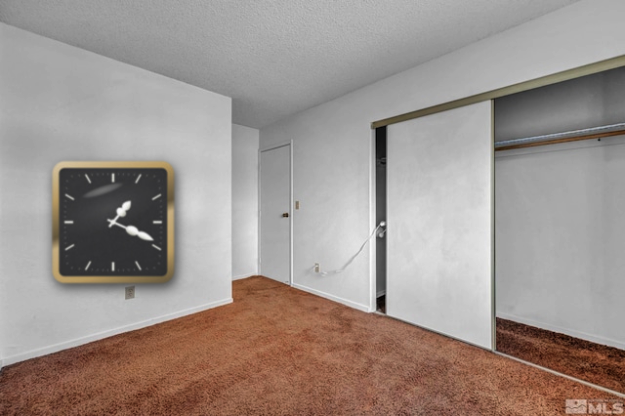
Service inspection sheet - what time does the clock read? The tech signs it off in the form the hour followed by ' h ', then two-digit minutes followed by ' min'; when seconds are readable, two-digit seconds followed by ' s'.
1 h 19 min
